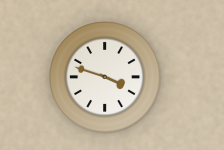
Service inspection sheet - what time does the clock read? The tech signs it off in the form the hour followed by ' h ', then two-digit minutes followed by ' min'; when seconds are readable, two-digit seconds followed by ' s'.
3 h 48 min
